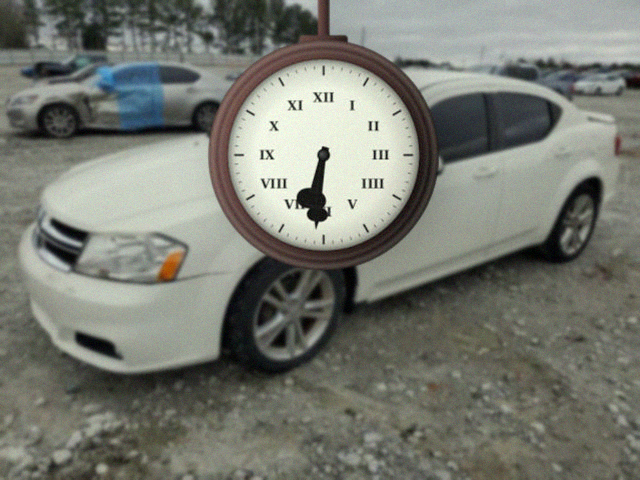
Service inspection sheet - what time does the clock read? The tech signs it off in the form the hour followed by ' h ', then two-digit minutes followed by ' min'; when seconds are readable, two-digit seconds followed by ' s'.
6 h 31 min
